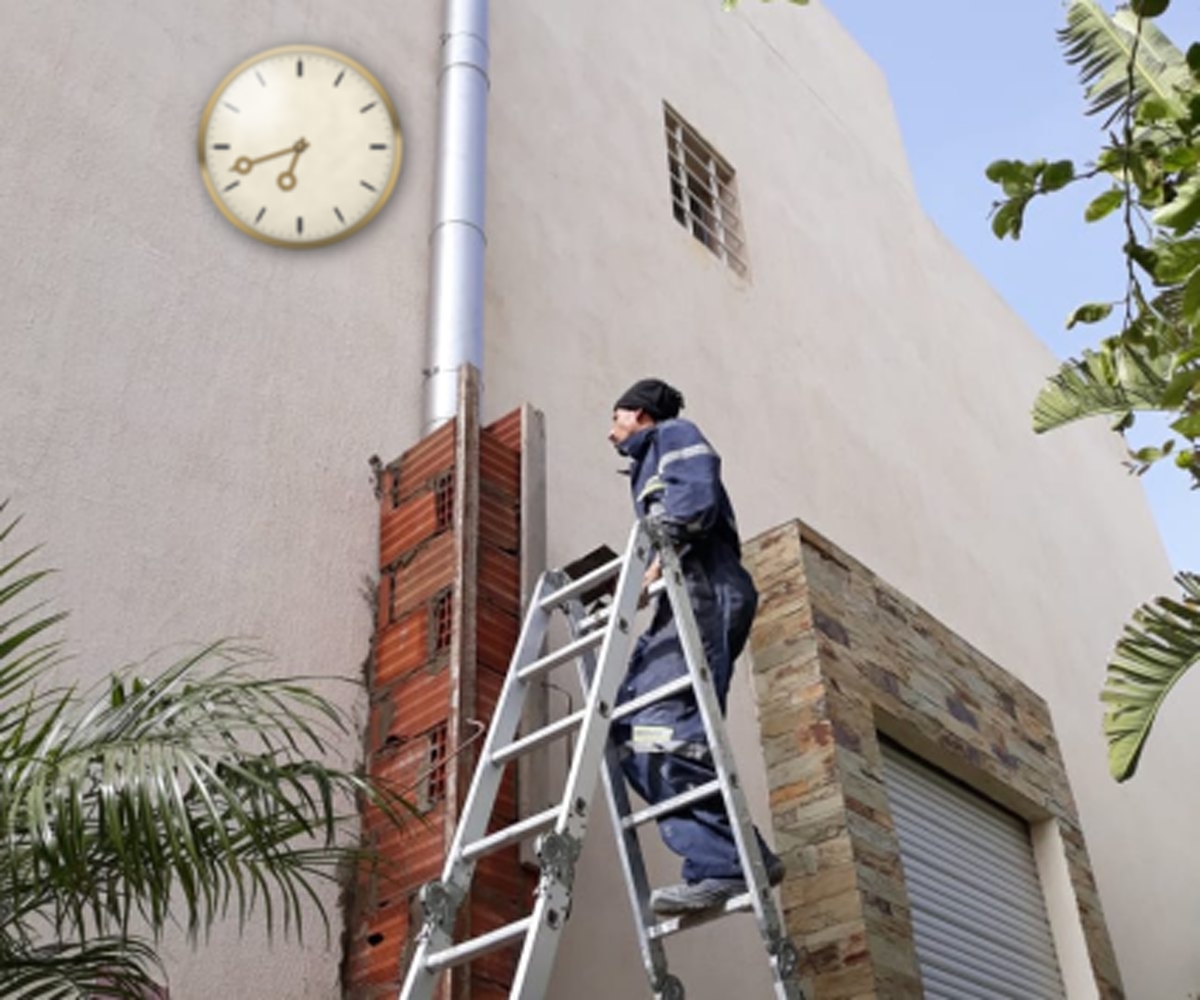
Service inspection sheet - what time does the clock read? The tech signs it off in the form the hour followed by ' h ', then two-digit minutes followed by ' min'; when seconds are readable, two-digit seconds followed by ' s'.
6 h 42 min
